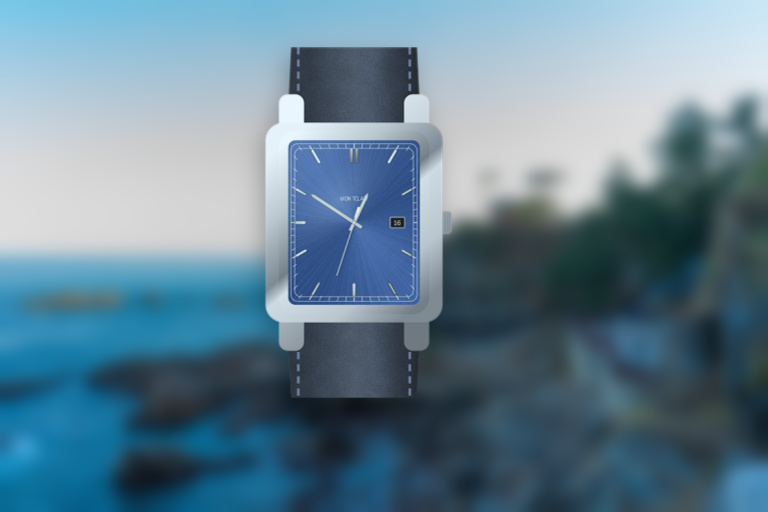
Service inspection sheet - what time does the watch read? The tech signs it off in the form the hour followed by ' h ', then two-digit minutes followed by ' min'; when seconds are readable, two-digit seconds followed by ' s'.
12 h 50 min 33 s
